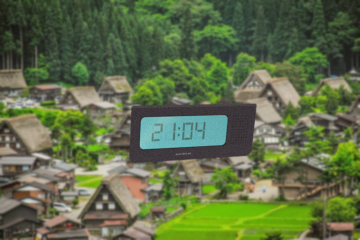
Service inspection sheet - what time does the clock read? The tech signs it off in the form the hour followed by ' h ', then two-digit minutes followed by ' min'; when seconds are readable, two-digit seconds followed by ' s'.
21 h 04 min
